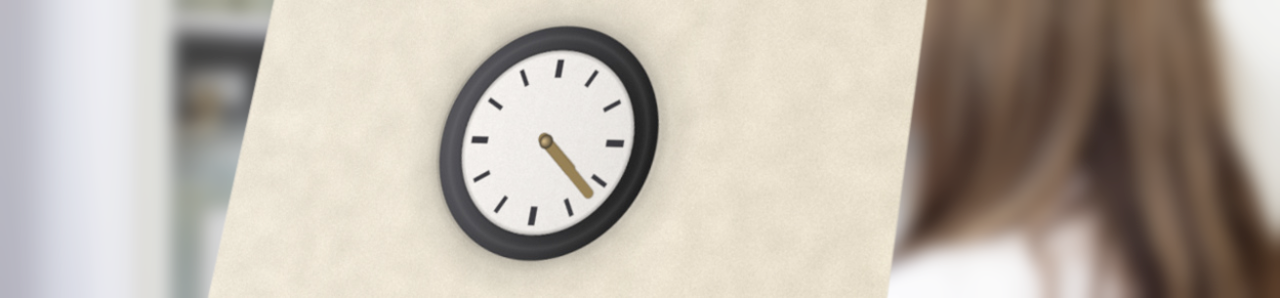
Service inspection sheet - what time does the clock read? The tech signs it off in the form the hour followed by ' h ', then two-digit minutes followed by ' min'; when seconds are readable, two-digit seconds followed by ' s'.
4 h 22 min
